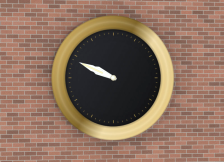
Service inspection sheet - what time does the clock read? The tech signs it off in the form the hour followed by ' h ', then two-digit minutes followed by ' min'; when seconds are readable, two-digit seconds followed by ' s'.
9 h 49 min
